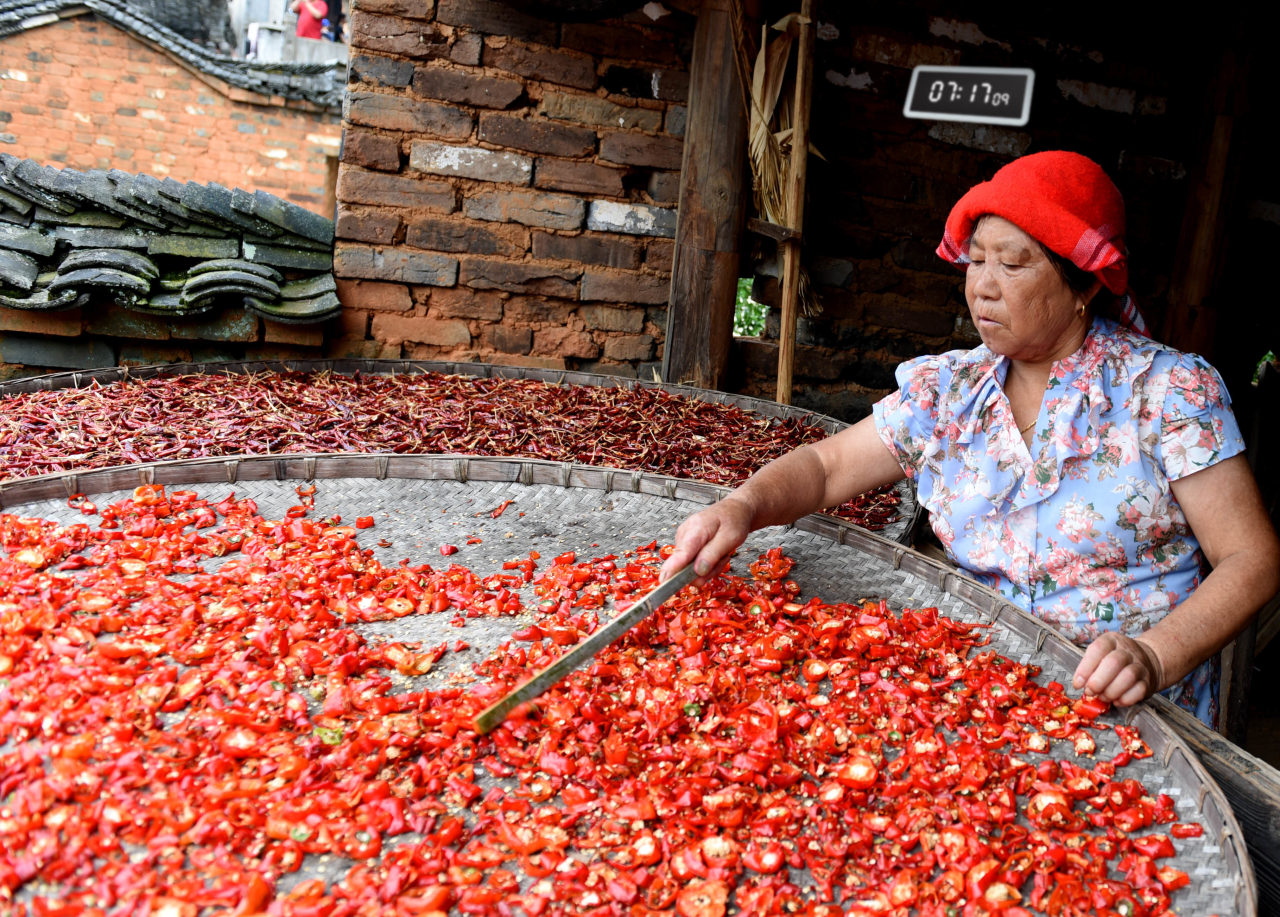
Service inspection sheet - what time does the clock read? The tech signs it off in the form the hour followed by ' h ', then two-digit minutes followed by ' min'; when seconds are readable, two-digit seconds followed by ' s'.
7 h 17 min 09 s
